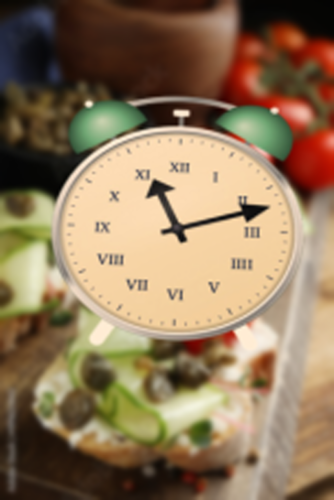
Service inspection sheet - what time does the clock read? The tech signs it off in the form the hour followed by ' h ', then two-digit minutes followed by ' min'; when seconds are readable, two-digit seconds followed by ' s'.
11 h 12 min
